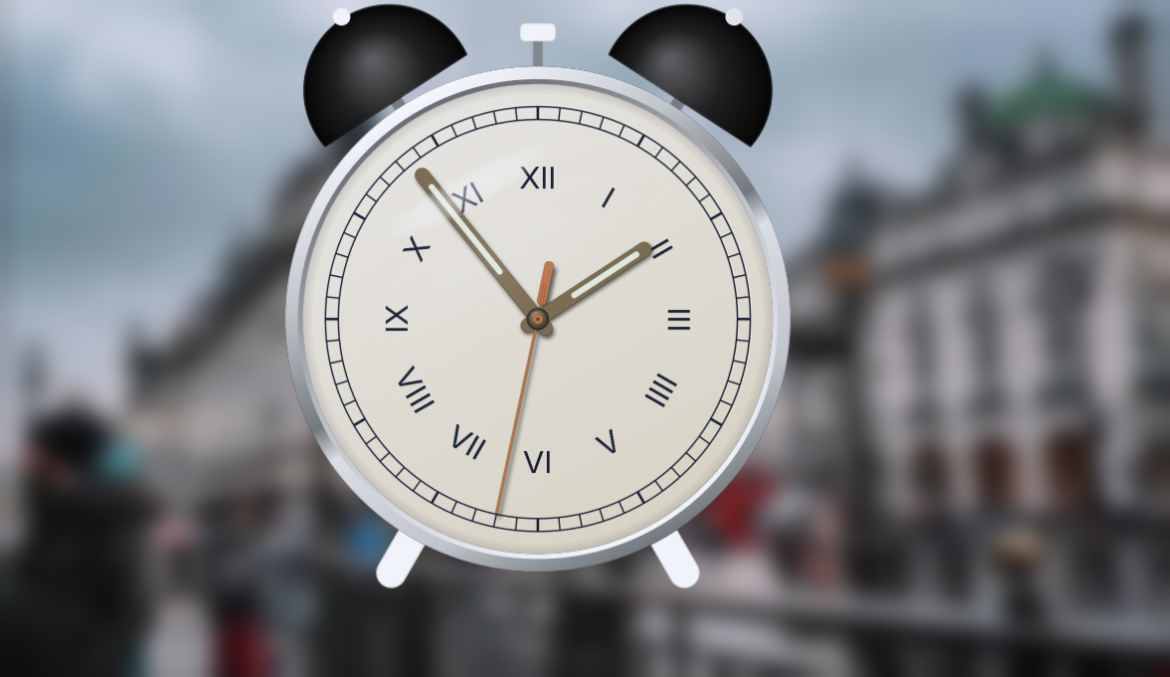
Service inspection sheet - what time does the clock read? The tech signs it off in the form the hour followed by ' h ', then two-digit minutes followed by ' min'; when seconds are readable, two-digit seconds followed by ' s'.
1 h 53 min 32 s
